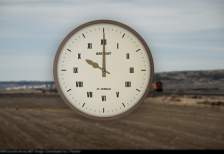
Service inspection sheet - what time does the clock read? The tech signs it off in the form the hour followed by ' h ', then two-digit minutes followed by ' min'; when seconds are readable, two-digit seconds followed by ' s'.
10 h 00 min
